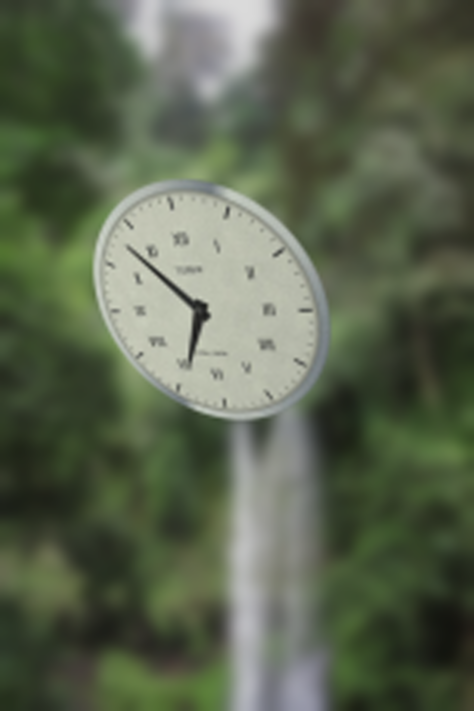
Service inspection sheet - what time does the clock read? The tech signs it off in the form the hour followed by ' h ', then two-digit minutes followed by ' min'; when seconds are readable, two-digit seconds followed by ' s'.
6 h 53 min
